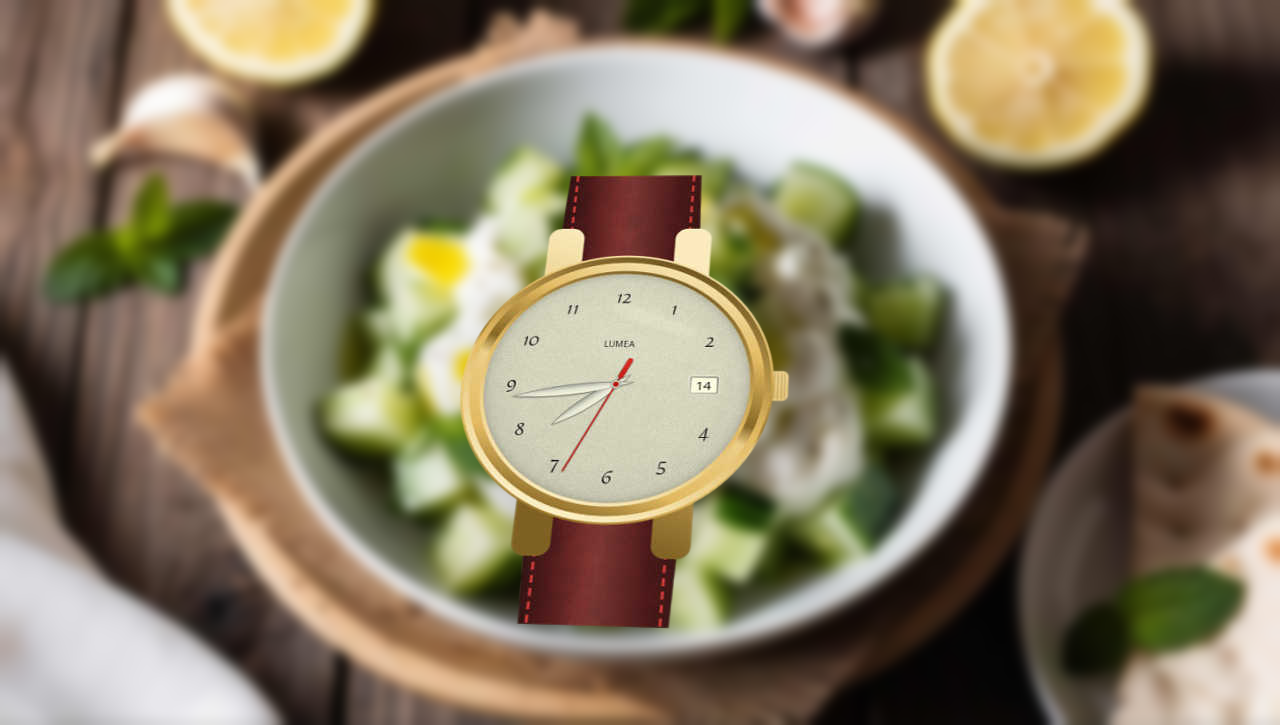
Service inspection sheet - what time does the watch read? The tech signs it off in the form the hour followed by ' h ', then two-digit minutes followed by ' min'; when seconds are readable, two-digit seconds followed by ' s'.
7 h 43 min 34 s
